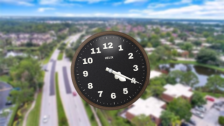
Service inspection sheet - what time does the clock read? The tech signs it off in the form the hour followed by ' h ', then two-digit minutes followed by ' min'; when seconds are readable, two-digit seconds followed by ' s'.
4 h 20 min
